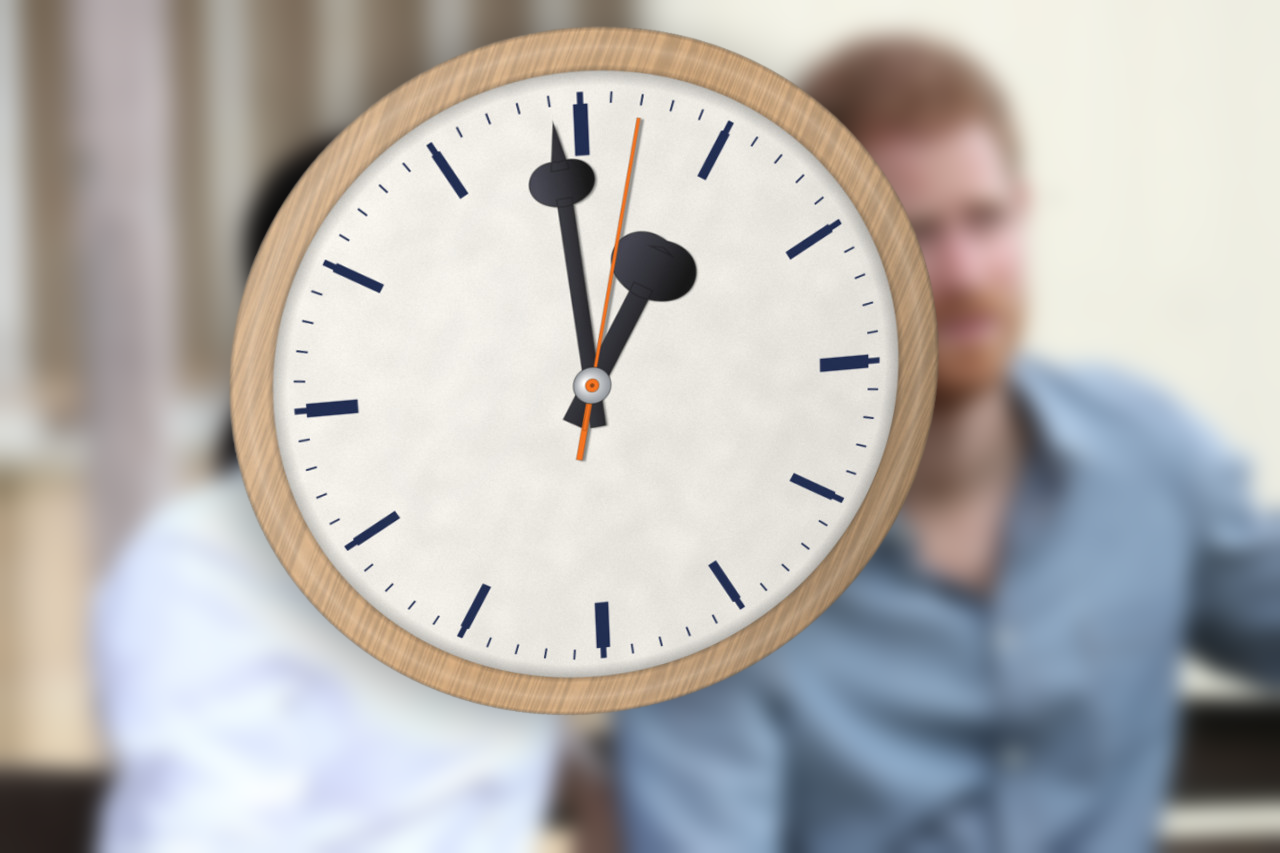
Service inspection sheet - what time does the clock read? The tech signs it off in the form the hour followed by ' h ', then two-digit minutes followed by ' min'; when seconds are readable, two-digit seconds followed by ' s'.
12 h 59 min 02 s
